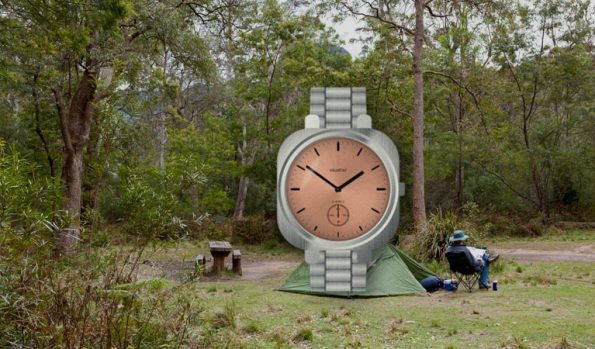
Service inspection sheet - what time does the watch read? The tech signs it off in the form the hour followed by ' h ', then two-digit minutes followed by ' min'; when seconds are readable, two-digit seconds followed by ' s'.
1 h 51 min
